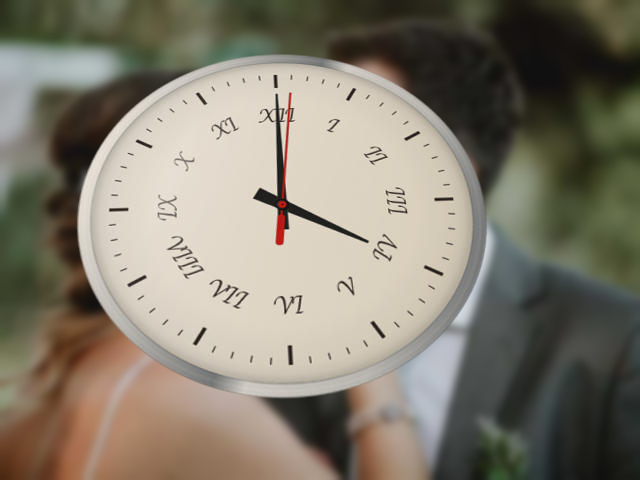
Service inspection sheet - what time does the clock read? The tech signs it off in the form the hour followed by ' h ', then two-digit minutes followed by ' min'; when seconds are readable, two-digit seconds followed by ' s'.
4 h 00 min 01 s
